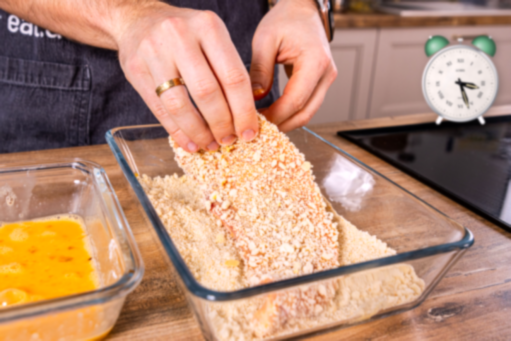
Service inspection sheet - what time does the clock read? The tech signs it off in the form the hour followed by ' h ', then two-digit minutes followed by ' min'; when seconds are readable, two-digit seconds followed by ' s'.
3 h 27 min
